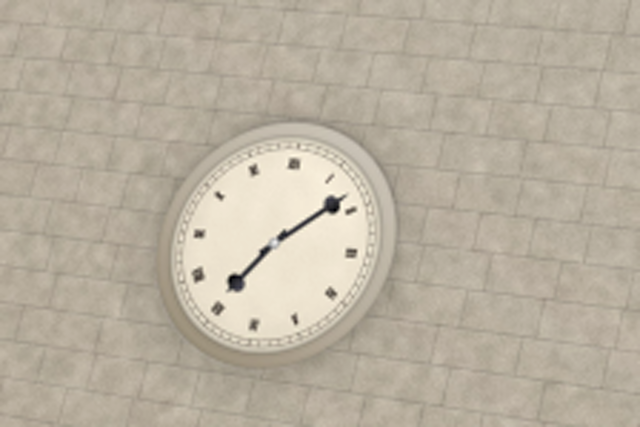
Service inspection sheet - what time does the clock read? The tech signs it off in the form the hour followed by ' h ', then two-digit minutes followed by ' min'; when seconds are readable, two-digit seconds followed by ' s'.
7 h 08 min
